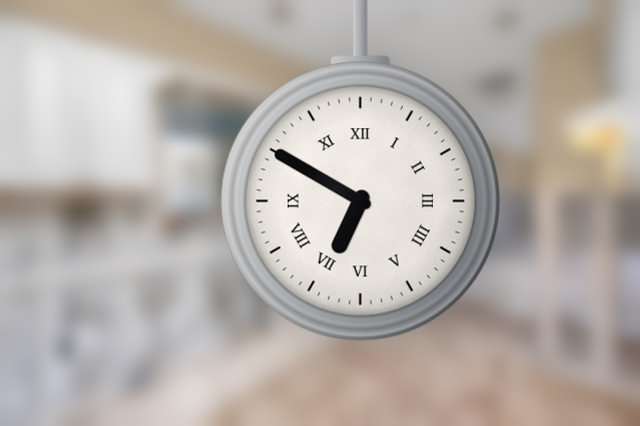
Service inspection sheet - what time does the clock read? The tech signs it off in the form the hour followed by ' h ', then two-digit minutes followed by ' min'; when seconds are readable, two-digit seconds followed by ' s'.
6 h 50 min
